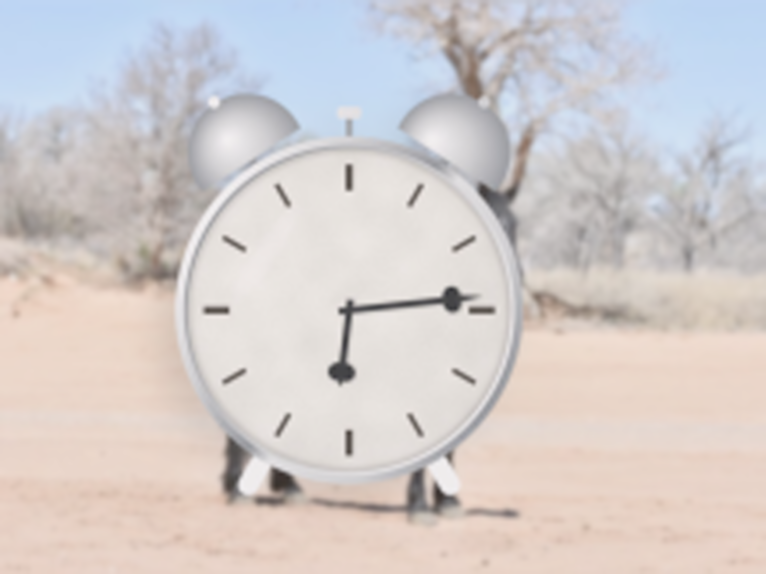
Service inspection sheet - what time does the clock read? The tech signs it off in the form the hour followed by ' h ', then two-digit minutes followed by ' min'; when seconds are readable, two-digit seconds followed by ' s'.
6 h 14 min
